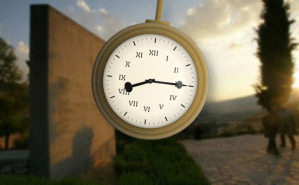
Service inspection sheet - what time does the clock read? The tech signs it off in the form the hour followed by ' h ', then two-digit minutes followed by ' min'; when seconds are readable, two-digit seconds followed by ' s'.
8 h 15 min
